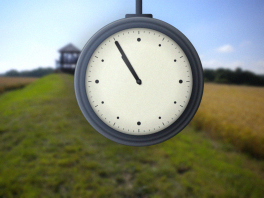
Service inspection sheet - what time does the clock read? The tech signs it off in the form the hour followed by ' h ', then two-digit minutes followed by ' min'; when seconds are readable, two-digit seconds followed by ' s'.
10 h 55 min
